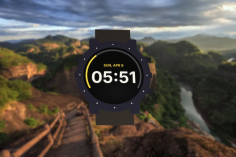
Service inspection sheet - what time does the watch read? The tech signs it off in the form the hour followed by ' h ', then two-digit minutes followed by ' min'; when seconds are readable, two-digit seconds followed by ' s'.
5 h 51 min
